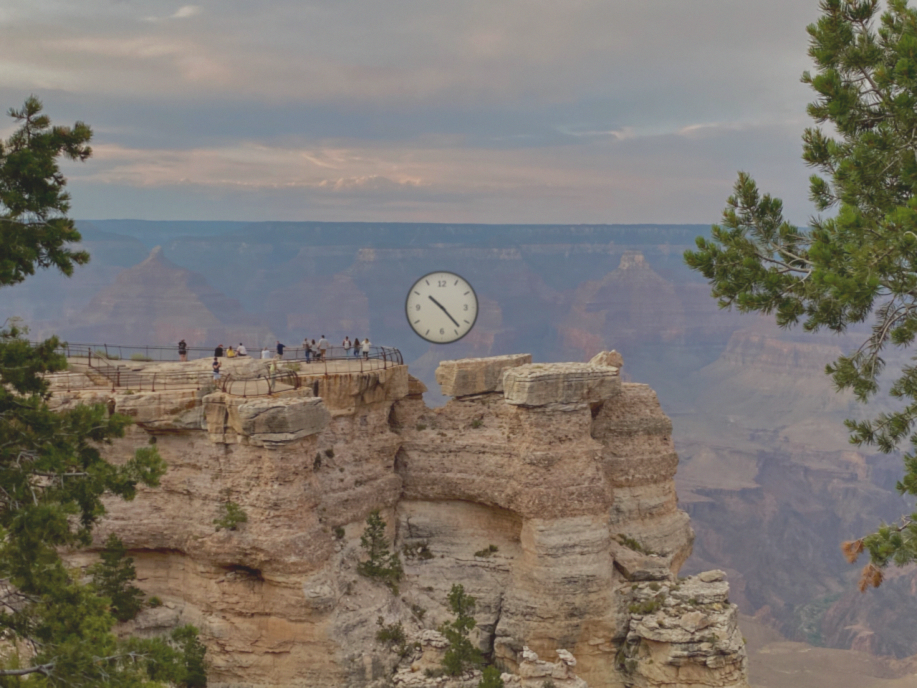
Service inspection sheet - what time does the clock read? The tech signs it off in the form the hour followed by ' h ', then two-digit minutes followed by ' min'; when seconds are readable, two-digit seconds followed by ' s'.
10 h 23 min
